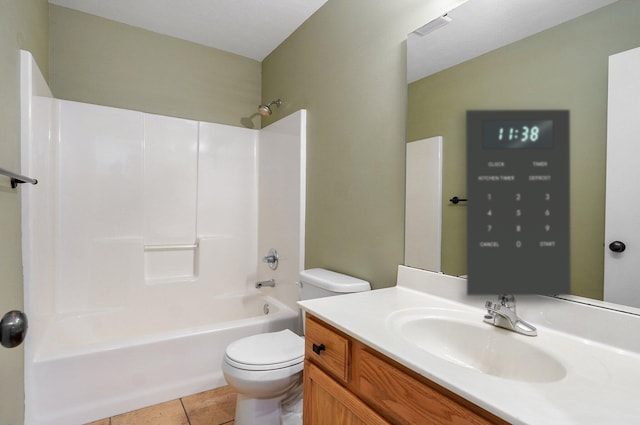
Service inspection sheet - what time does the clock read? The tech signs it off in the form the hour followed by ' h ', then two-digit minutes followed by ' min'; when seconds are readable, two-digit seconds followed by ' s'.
11 h 38 min
